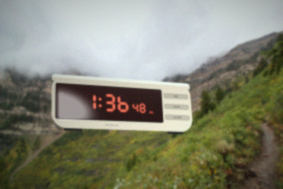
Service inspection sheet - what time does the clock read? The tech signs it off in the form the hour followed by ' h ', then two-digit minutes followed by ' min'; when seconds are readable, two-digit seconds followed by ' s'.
1 h 36 min
